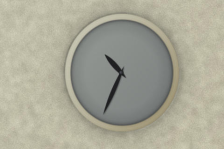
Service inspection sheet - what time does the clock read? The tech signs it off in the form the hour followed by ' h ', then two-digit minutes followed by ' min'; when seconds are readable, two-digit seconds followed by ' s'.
10 h 34 min
